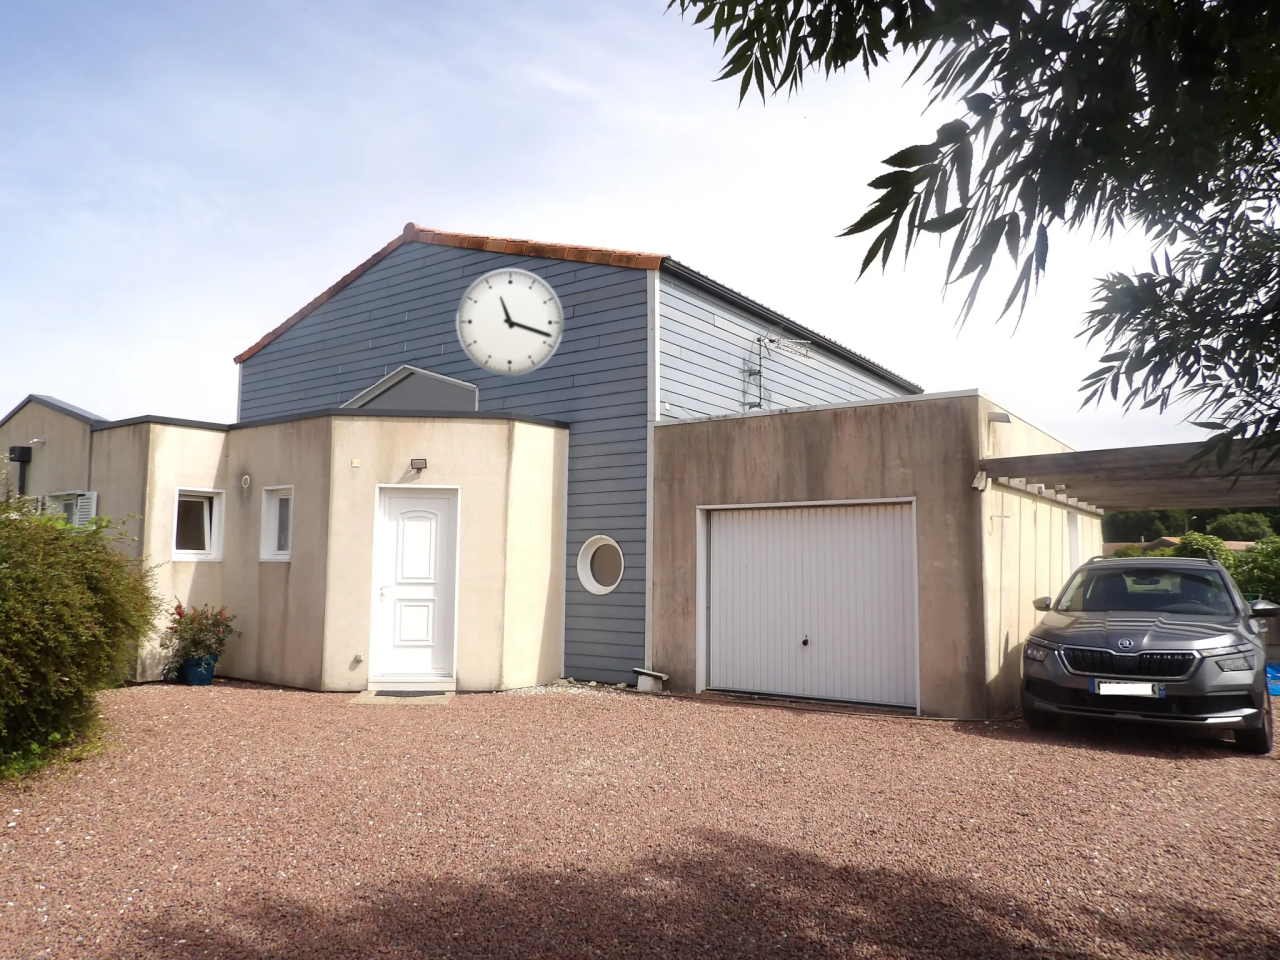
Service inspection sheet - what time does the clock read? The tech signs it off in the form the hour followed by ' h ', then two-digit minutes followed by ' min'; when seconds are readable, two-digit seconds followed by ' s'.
11 h 18 min
